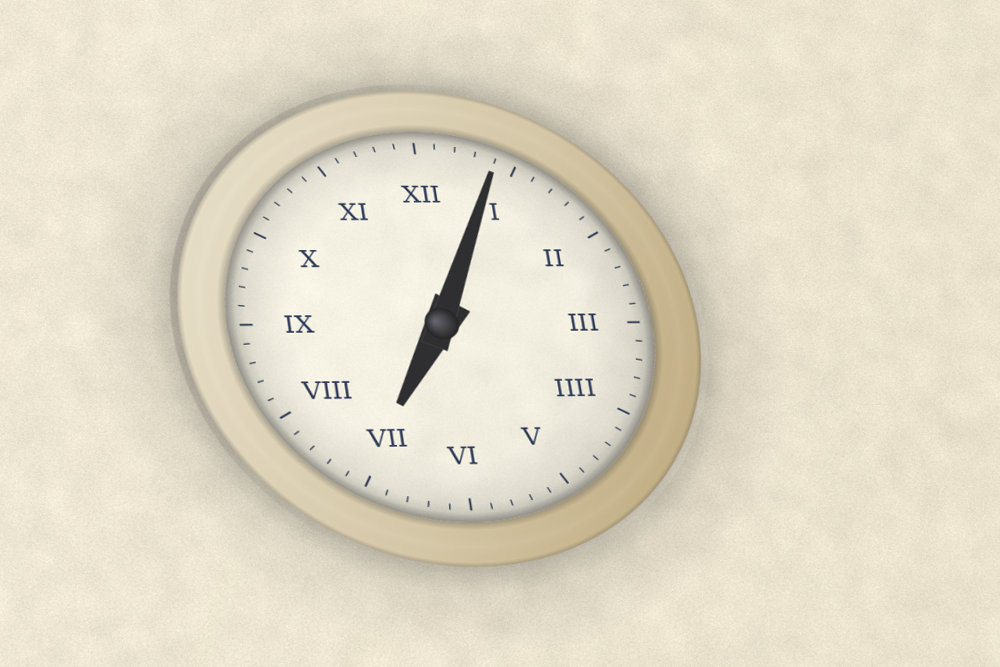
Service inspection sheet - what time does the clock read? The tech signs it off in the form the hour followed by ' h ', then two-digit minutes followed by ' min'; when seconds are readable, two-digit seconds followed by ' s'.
7 h 04 min
